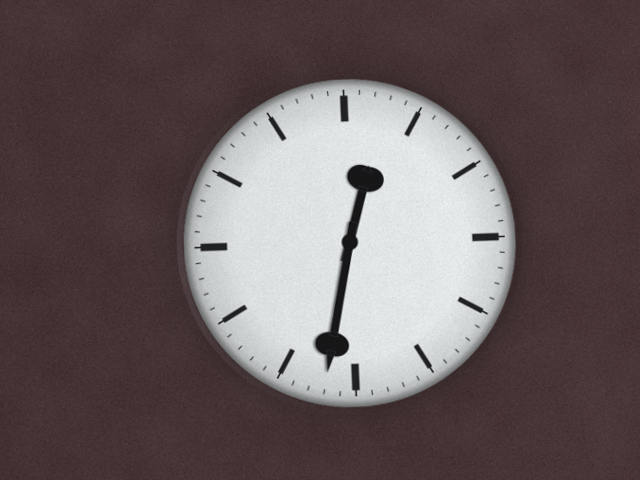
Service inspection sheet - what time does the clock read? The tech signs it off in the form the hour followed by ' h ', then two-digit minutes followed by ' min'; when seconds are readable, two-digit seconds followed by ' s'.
12 h 32 min
